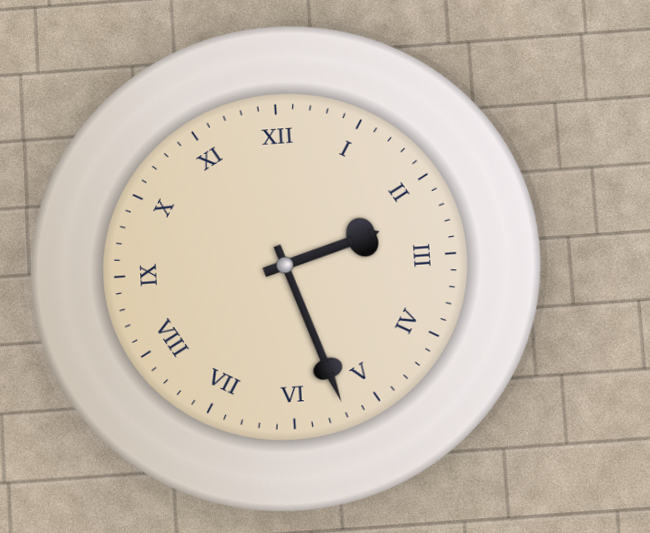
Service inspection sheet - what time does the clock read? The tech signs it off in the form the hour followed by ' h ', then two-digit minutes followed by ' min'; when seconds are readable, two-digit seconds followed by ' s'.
2 h 27 min
